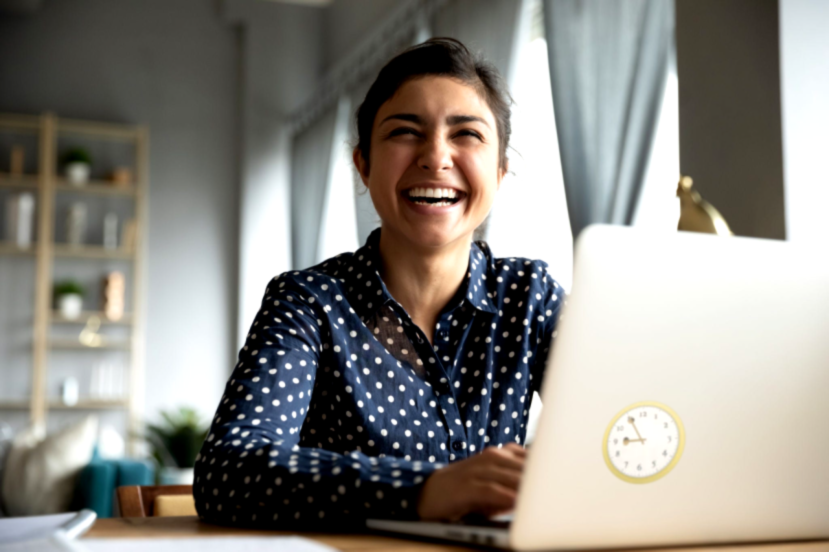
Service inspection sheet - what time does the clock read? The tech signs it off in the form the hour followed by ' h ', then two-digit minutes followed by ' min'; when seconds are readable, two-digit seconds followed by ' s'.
8 h 55 min
